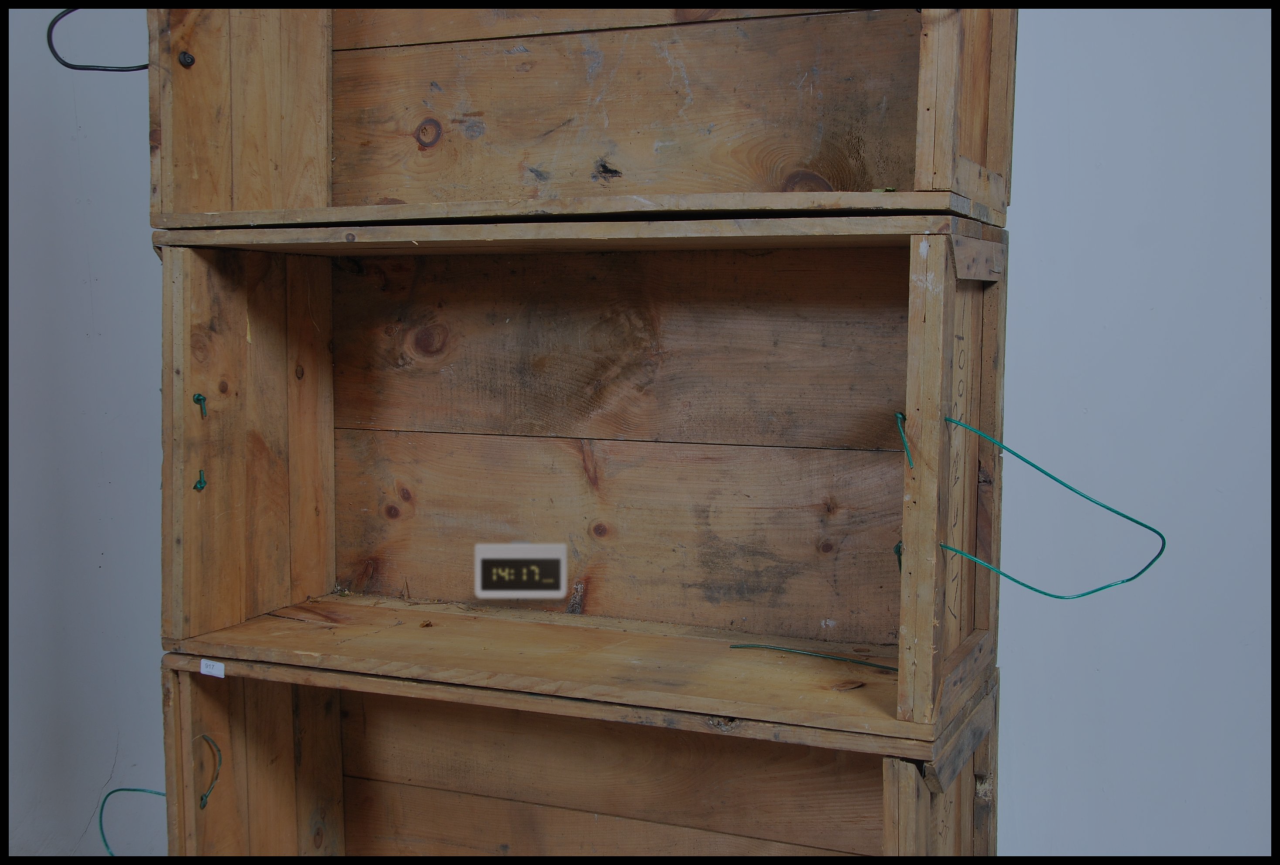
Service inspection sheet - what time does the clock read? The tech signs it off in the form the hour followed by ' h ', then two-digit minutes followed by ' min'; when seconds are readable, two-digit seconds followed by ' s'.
14 h 17 min
